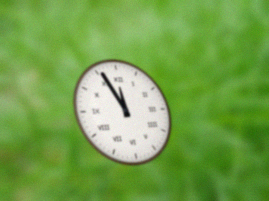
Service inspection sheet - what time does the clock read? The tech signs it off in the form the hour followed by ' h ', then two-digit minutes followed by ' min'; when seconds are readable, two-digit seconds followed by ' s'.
11 h 56 min
